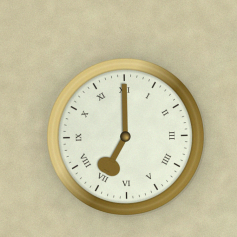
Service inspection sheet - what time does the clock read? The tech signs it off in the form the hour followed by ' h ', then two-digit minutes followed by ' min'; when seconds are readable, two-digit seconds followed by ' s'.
7 h 00 min
